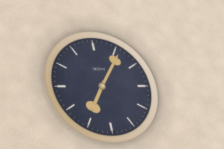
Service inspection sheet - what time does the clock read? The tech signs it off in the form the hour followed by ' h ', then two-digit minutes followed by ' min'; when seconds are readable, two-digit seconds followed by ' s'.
7 h 06 min
